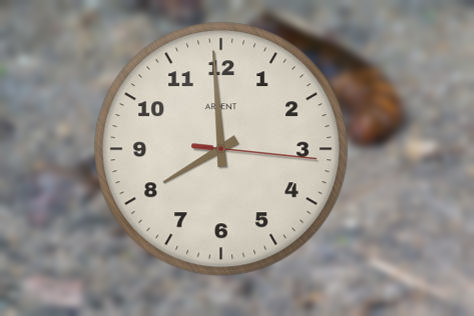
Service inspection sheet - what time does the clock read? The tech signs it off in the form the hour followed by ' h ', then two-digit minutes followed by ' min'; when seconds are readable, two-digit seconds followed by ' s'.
7 h 59 min 16 s
